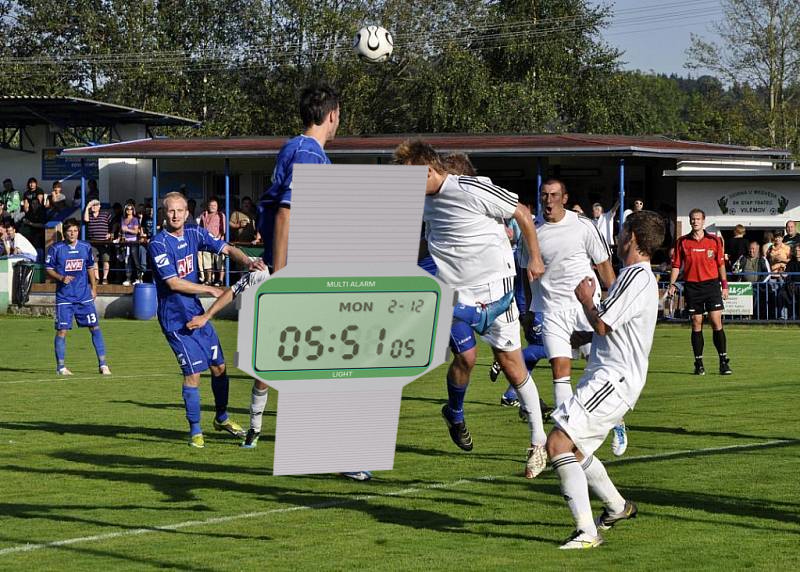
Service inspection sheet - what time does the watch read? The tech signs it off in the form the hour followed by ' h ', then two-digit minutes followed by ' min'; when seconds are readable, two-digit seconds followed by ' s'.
5 h 51 min 05 s
